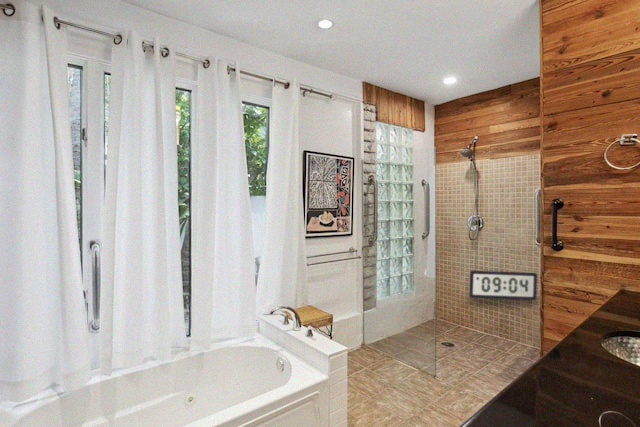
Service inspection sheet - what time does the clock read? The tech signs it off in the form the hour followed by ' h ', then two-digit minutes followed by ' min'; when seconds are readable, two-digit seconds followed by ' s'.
9 h 04 min
